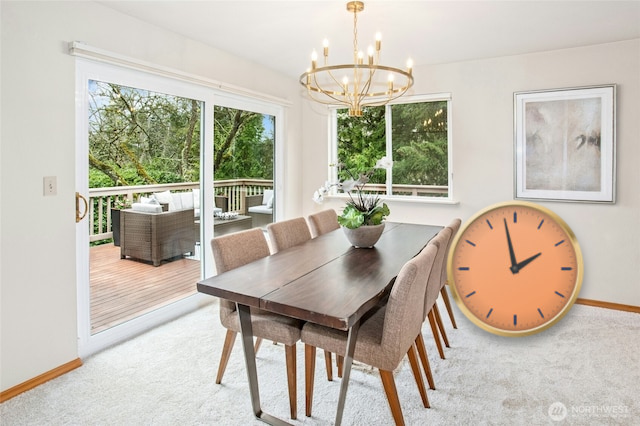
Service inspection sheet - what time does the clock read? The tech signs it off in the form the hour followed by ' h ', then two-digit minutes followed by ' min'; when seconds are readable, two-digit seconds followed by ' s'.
1 h 58 min
